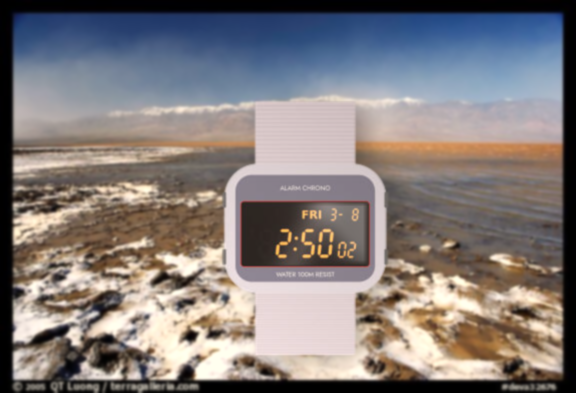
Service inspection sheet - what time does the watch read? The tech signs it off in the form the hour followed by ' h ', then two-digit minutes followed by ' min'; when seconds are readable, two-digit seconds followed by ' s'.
2 h 50 min 02 s
